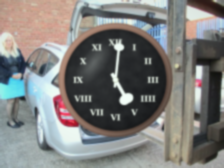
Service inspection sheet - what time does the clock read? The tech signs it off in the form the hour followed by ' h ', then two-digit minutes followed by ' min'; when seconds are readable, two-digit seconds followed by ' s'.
5 h 01 min
